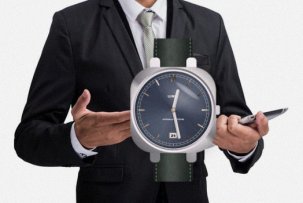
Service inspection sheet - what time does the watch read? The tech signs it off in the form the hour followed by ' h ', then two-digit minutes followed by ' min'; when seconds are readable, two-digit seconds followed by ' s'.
12 h 28 min
